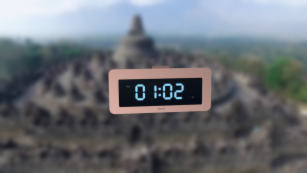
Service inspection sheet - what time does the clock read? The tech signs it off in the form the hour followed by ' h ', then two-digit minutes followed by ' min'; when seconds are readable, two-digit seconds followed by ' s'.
1 h 02 min
